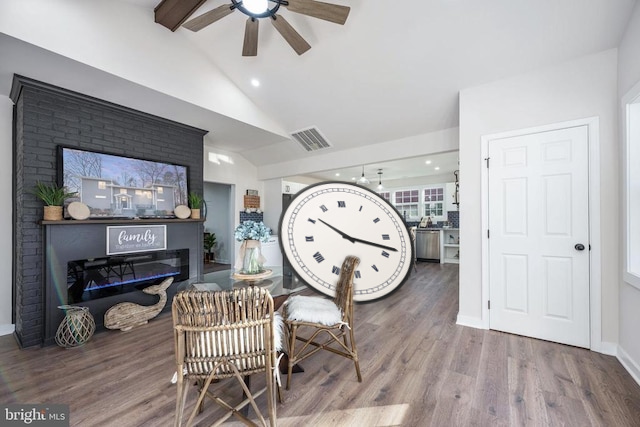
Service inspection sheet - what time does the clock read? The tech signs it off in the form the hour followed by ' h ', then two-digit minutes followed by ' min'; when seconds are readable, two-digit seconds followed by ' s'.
10 h 18 min
